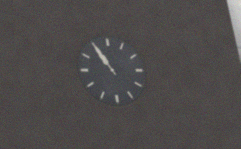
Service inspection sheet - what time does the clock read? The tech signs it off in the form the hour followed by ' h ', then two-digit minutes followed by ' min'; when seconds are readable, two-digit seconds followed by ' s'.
10 h 55 min
